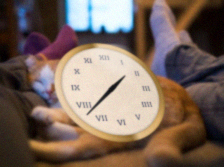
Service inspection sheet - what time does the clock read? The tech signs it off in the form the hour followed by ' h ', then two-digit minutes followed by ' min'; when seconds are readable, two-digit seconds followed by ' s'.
1 h 38 min
